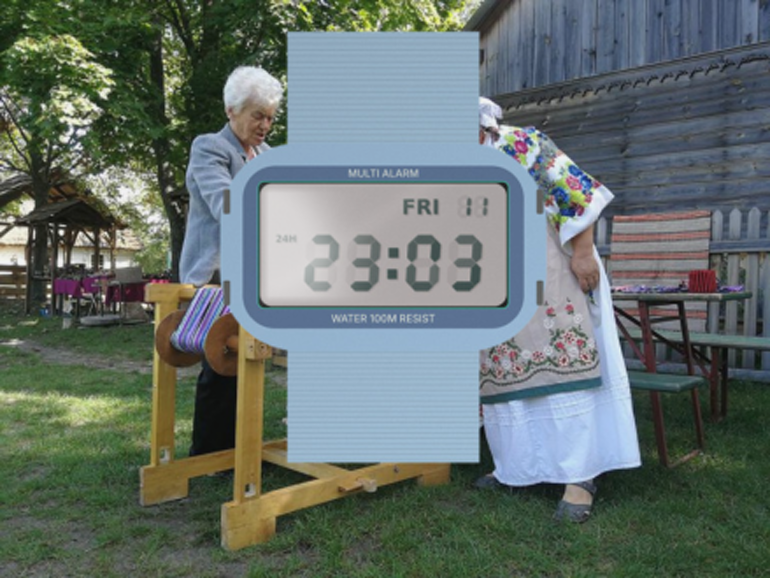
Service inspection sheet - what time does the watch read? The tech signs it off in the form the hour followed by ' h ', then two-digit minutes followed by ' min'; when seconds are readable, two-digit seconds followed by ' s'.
23 h 03 min
